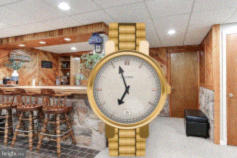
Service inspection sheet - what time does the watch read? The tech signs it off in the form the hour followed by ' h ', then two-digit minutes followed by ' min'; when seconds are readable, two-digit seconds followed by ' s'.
6 h 57 min
